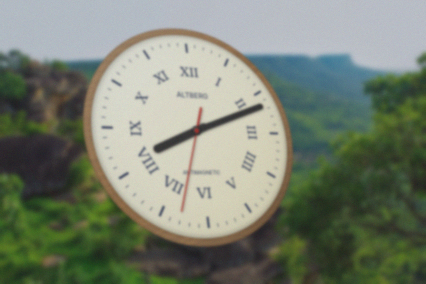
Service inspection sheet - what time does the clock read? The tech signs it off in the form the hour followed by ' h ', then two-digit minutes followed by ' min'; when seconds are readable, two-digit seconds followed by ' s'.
8 h 11 min 33 s
